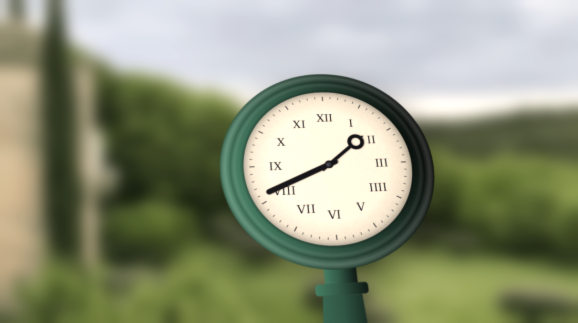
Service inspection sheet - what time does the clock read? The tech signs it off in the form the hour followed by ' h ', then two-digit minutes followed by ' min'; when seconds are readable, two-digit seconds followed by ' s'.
1 h 41 min
